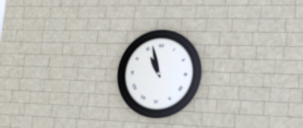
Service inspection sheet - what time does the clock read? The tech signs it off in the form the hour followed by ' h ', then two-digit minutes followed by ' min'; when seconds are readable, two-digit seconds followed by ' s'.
10 h 57 min
